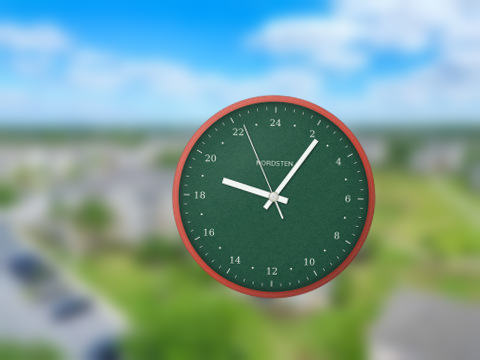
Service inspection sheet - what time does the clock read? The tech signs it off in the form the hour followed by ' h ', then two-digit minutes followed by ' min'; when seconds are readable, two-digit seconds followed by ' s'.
19 h 05 min 56 s
